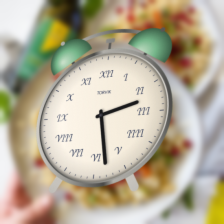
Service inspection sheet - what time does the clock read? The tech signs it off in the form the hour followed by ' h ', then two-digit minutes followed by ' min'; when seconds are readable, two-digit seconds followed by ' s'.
2 h 28 min
